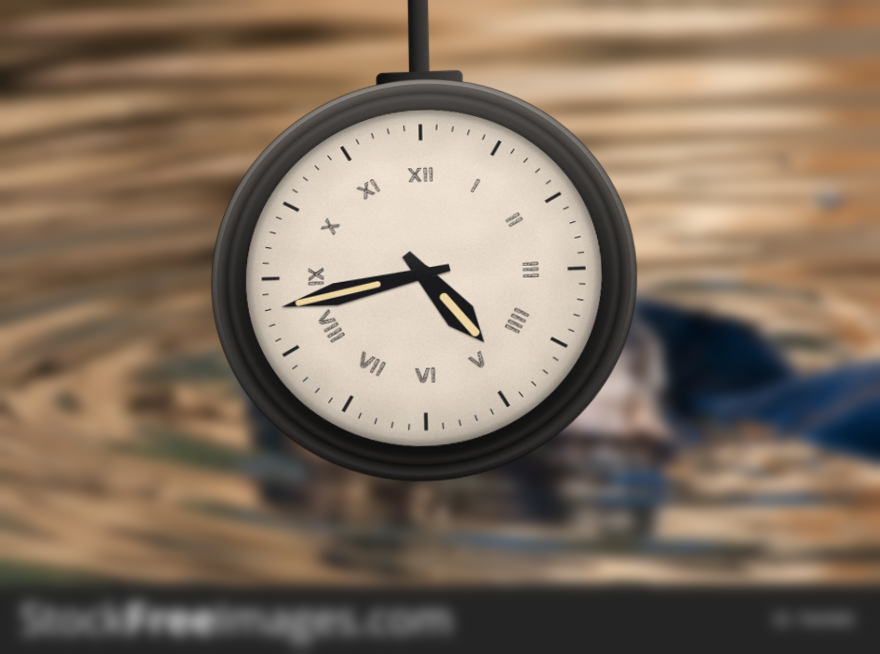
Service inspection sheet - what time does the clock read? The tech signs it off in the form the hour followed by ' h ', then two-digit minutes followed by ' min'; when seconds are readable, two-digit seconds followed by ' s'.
4 h 43 min
